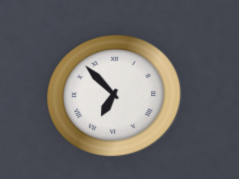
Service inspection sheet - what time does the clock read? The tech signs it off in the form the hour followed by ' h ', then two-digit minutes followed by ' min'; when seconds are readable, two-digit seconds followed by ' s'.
6 h 53 min
